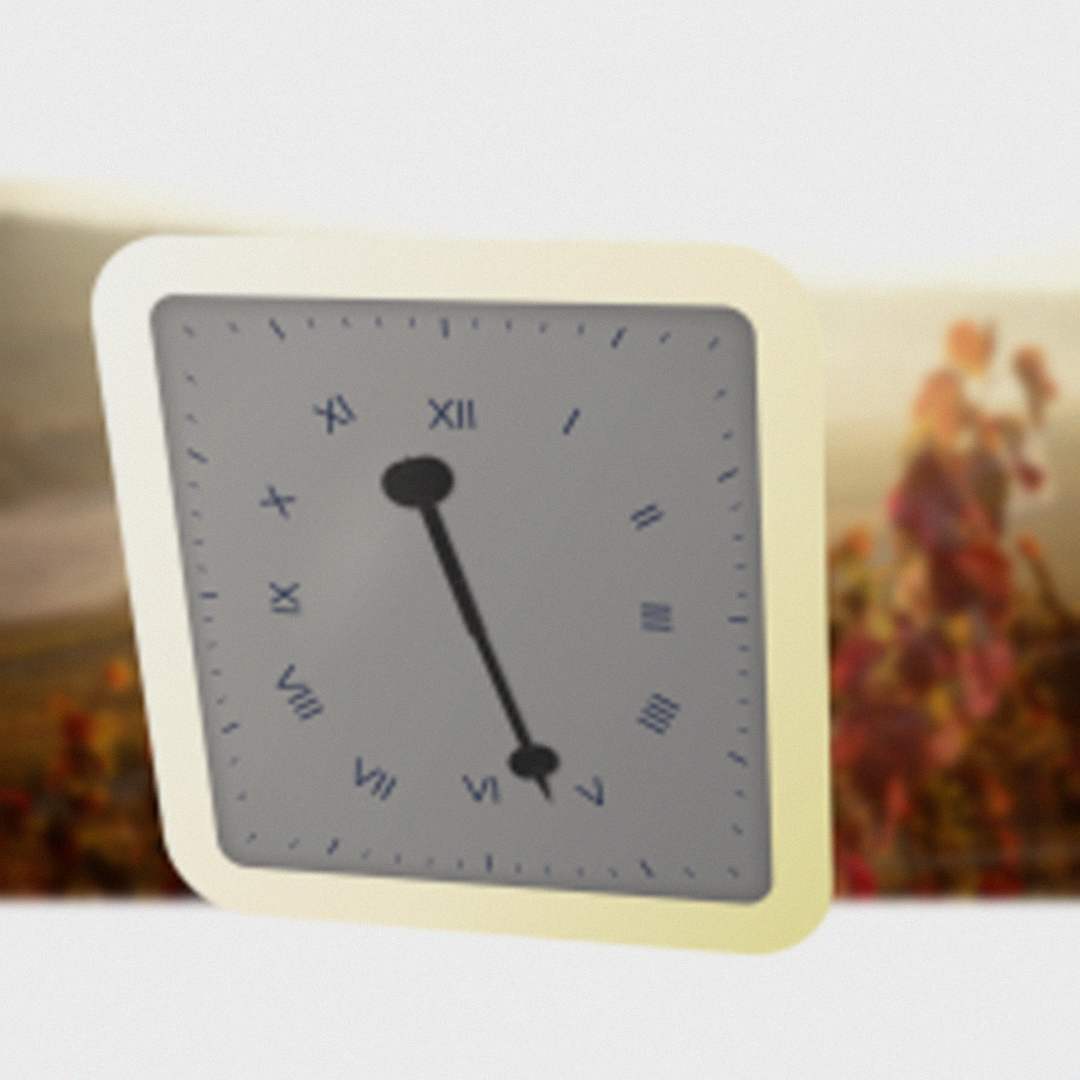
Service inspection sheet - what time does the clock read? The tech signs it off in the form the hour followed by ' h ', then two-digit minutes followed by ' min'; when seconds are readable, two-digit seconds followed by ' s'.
11 h 27 min
